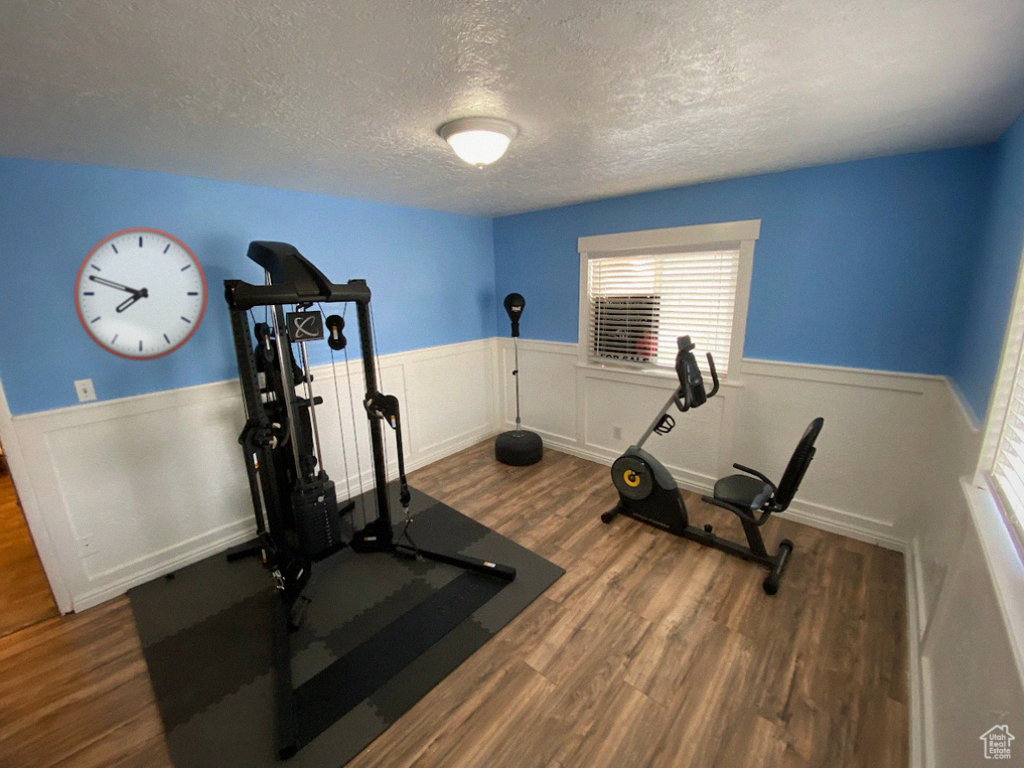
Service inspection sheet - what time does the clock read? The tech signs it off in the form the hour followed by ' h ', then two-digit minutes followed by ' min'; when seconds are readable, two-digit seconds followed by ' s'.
7 h 48 min
